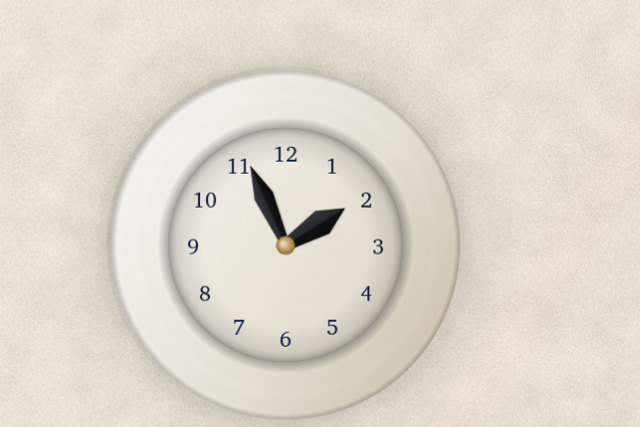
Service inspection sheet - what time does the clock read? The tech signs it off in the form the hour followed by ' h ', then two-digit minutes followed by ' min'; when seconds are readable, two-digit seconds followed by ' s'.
1 h 56 min
